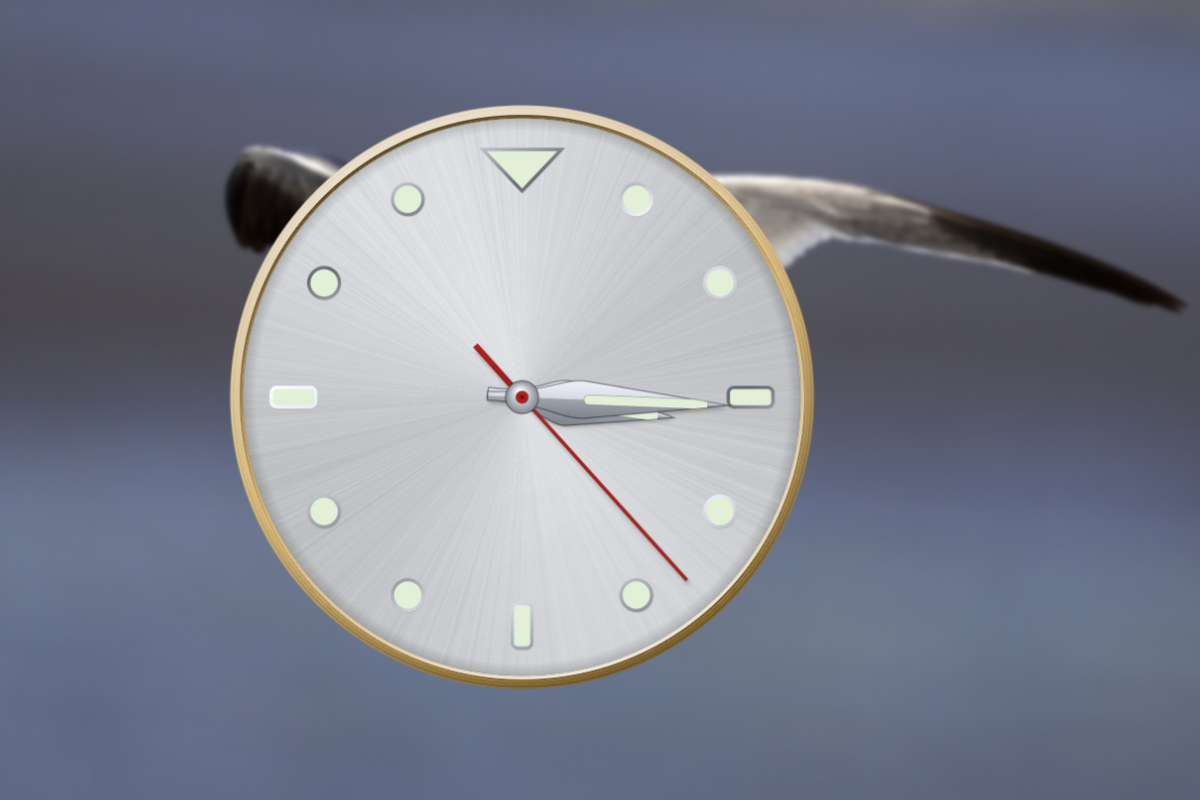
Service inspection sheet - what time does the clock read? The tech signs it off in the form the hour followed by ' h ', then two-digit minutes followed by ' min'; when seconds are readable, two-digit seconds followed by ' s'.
3 h 15 min 23 s
